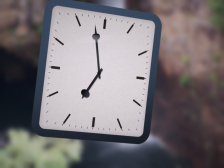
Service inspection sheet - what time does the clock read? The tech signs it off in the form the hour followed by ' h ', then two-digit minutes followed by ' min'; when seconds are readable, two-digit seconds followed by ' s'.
6 h 58 min
